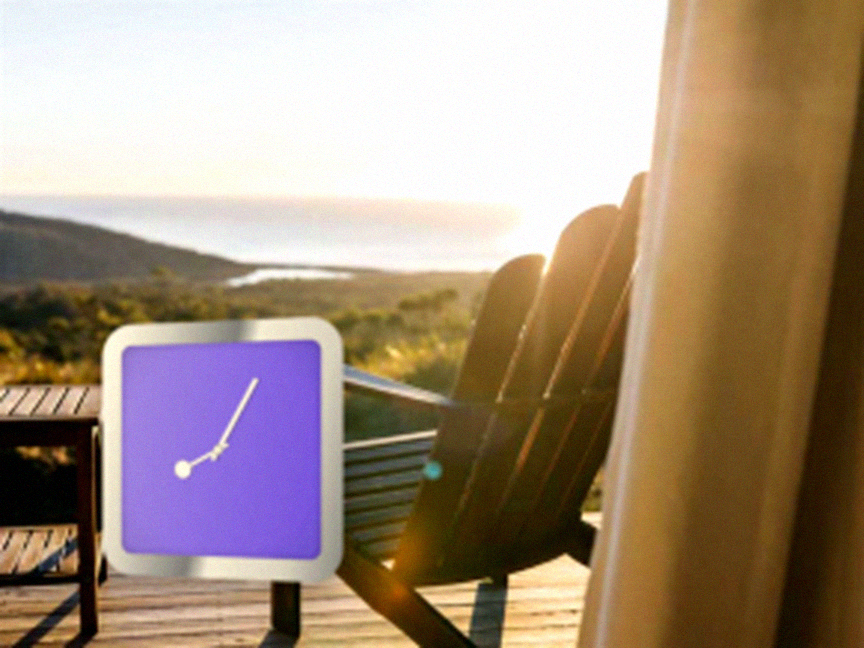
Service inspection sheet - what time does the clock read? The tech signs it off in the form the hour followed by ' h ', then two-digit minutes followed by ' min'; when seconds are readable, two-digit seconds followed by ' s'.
8 h 05 min
